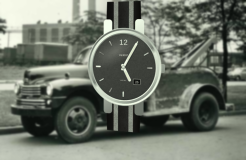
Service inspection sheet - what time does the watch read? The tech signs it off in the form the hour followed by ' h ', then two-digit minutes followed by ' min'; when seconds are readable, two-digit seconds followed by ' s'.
5 h 05 min
